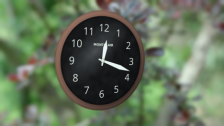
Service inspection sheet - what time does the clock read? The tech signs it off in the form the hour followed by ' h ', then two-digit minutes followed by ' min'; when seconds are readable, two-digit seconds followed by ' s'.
12 h 18 min
